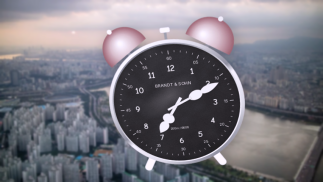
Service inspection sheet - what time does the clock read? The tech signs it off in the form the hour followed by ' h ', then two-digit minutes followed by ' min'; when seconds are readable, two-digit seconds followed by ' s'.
7 h 11 min
